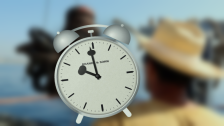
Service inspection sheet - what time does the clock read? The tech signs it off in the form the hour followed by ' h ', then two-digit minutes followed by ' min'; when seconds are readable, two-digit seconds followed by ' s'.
9 h 59 min
